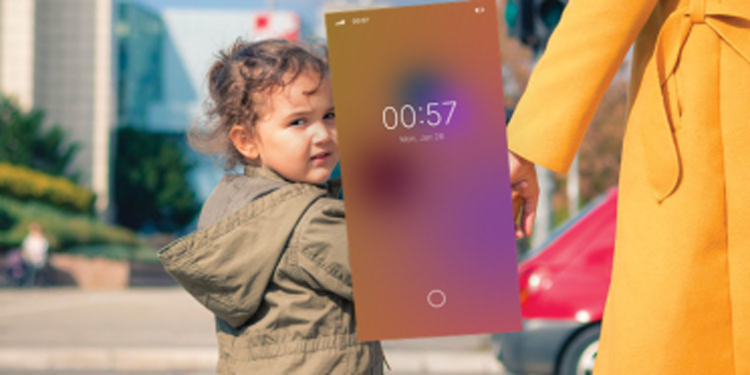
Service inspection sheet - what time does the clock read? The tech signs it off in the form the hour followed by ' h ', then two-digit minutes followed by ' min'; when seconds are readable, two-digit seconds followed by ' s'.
0 h 57 min
